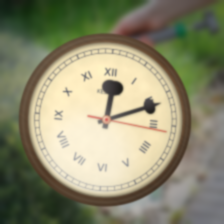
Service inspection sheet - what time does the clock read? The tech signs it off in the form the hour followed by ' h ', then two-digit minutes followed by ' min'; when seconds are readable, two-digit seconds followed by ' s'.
12 h 11 min 16 s
